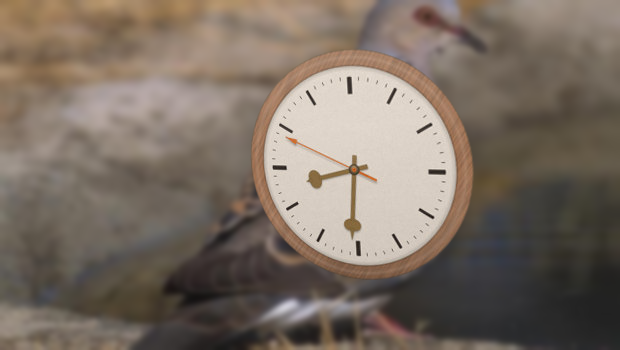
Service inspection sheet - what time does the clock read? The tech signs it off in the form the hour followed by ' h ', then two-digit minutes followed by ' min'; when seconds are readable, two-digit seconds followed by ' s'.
8 h 30 min 49 s
